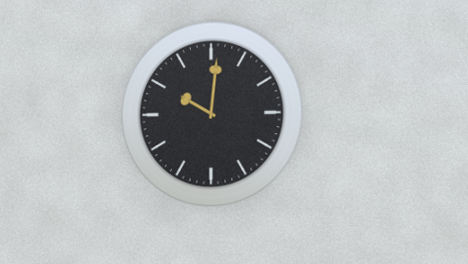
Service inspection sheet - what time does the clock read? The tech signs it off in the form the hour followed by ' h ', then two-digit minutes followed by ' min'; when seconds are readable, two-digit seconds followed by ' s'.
10 h 01 min
